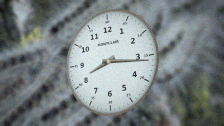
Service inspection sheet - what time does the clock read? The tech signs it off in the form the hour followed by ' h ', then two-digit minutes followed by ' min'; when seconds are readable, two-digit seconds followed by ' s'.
8 h 16 min
